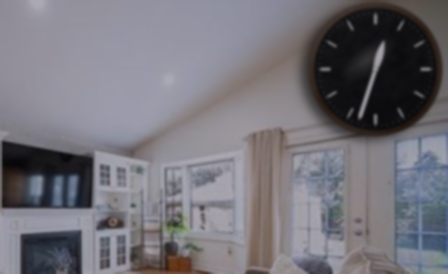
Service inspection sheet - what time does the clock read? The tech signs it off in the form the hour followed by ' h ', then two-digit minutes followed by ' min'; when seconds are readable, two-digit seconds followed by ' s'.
12 h 33 min
